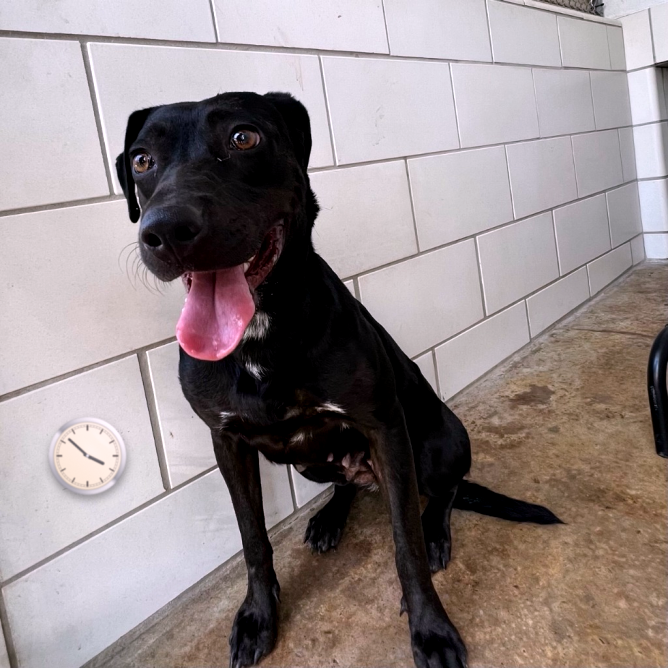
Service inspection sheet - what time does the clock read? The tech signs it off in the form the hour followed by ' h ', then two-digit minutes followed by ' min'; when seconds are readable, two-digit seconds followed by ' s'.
3 h 52 min
